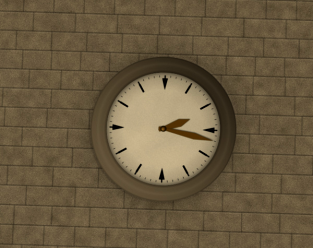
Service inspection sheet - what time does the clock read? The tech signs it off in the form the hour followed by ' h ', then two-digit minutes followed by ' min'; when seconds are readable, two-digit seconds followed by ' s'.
2 h 17 min
